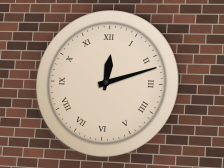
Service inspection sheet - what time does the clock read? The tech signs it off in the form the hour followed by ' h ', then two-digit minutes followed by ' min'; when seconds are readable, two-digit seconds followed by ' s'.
12 h 12 min
